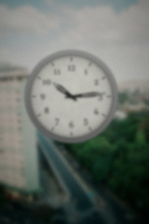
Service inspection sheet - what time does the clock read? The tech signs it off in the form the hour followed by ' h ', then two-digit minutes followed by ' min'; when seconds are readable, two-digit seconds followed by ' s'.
10 h 14 min
